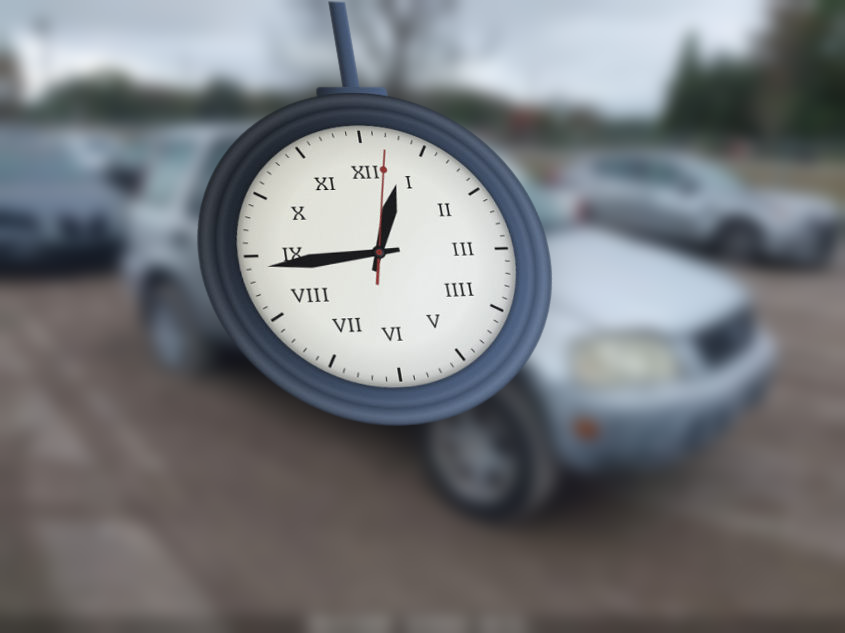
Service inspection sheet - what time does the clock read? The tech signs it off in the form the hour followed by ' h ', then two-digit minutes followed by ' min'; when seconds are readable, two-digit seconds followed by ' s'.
12 h 44 min 02 s
